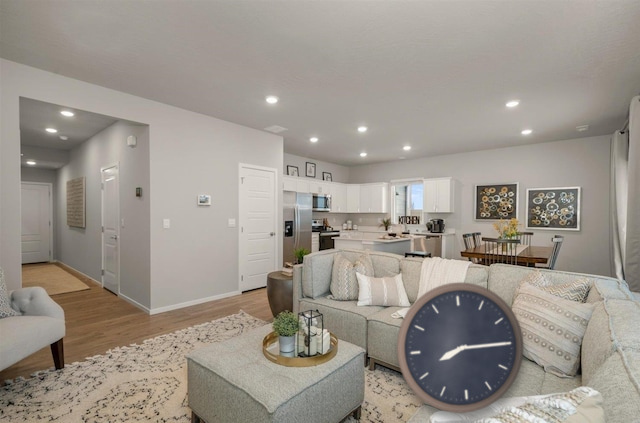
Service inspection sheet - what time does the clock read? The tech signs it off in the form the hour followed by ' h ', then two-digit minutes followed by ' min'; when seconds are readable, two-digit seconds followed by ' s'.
8 h 15 min
